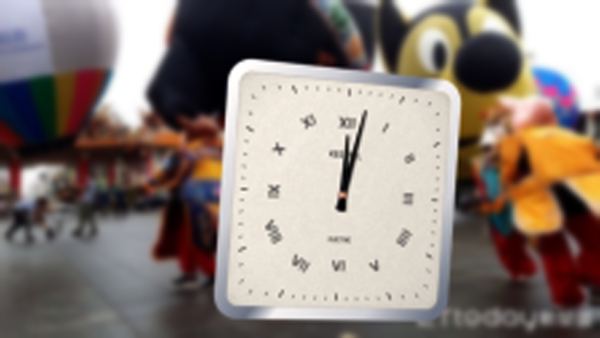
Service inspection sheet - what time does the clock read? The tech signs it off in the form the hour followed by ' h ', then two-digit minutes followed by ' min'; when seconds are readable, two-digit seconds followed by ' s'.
12 h 02 min
